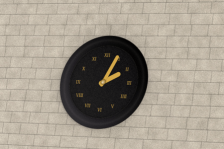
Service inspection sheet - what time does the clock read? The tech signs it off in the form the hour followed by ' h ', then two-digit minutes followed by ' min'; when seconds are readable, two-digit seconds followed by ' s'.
2 h 04 min
